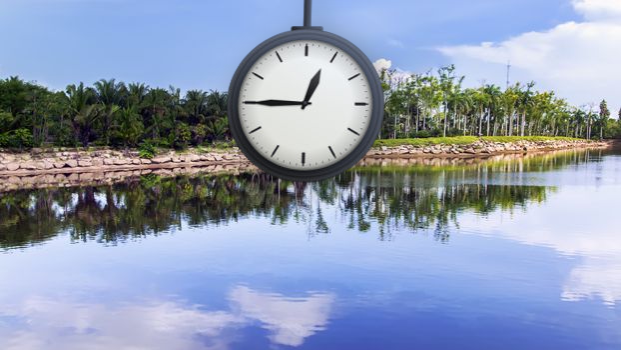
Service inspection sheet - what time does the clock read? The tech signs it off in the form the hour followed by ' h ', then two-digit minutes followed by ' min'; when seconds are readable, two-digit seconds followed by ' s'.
12 h 45 min
